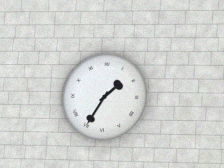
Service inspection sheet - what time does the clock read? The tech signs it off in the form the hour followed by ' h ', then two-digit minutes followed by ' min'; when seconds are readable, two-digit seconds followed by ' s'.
1 h 35 min
